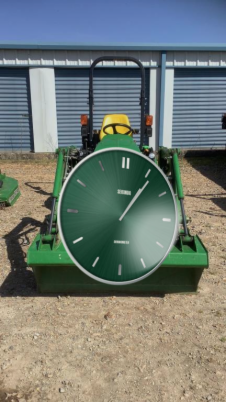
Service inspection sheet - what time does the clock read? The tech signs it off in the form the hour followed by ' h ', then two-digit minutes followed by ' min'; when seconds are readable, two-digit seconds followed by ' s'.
1 h 06 min
